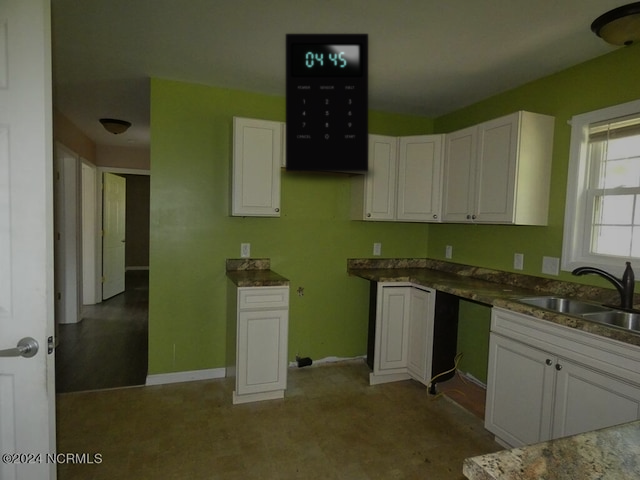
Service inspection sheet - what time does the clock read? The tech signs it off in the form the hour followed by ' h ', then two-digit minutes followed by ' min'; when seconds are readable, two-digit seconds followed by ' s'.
4 h 45 min
